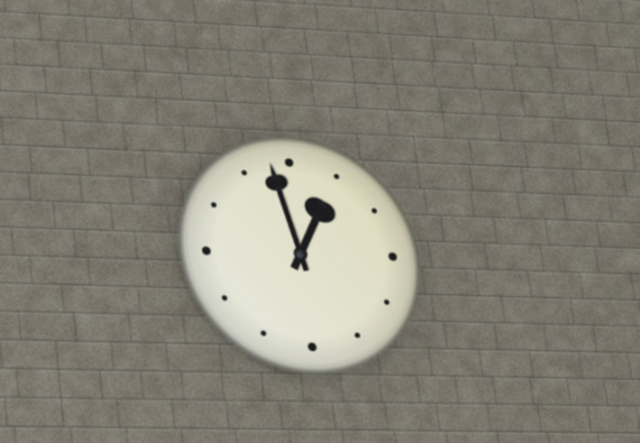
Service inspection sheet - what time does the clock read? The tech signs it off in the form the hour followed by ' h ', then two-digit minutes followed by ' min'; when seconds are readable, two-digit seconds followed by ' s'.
12 h 58 min
